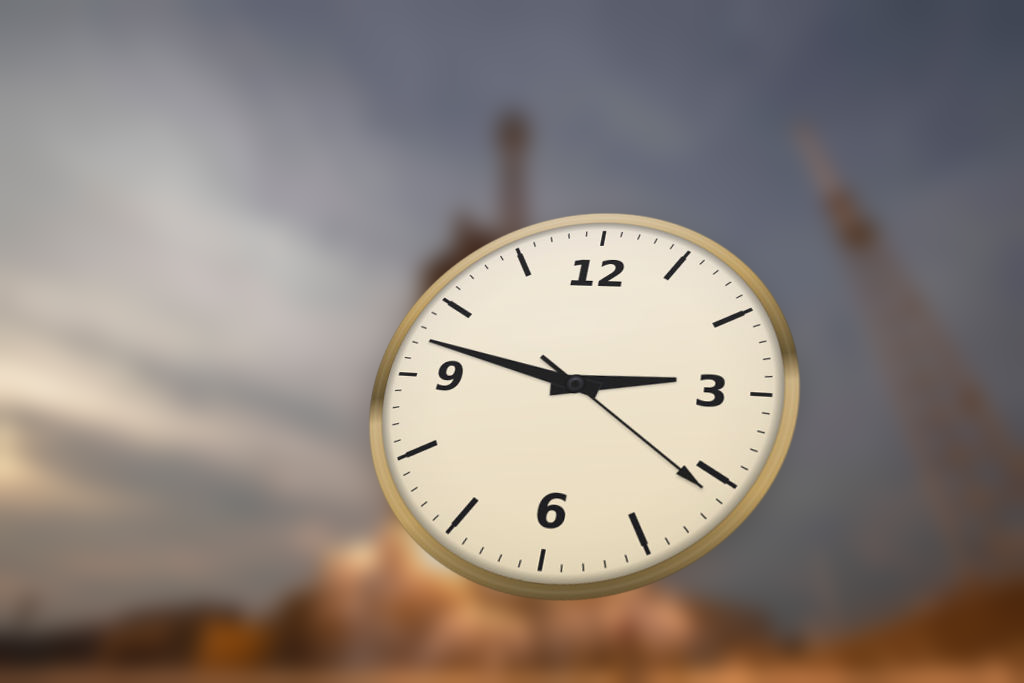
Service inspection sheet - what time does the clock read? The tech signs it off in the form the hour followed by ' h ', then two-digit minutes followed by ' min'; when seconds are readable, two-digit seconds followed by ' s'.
2 h 47 min 21 s
